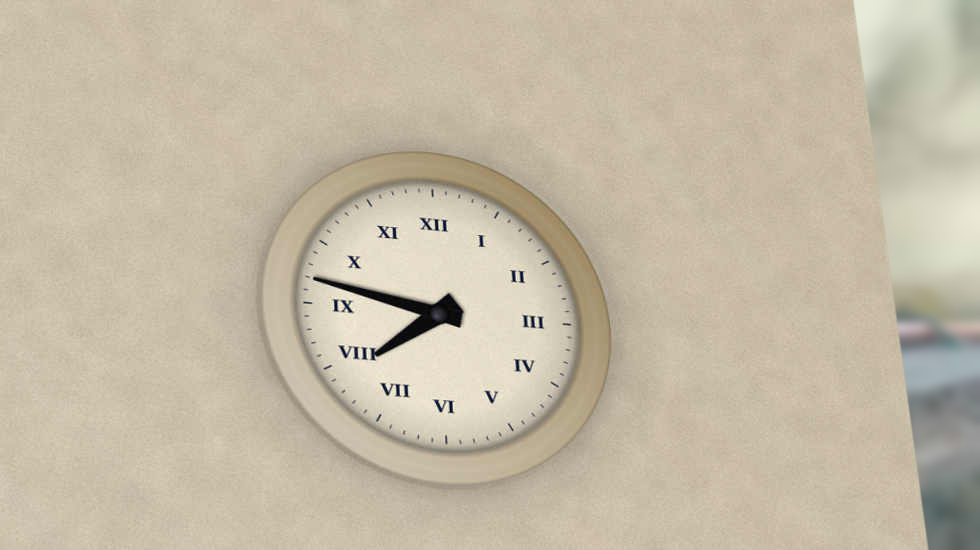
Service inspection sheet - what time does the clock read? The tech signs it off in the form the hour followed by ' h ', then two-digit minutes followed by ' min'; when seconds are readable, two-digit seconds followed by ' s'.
7 h 47 min
